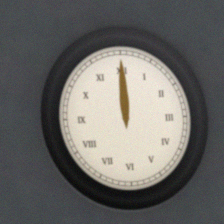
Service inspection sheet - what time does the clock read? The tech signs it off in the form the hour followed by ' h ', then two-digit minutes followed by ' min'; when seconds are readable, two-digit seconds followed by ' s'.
12 h 00 min
